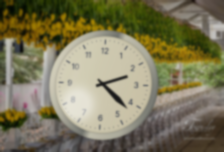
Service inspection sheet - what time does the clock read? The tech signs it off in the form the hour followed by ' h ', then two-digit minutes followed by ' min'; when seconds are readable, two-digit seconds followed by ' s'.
2 h 22 min
